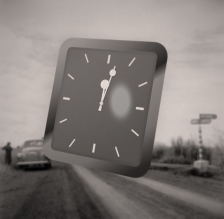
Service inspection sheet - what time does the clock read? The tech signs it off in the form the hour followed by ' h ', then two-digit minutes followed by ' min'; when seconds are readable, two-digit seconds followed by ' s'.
12 h 02 min
